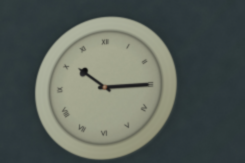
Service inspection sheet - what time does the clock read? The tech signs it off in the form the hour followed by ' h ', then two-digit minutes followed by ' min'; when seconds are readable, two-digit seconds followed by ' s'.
10 h 15 min
